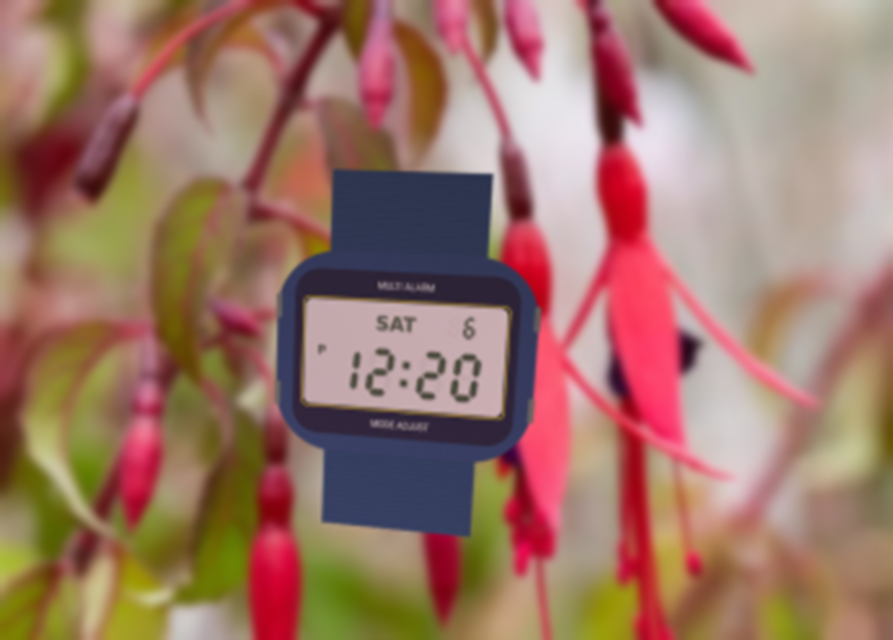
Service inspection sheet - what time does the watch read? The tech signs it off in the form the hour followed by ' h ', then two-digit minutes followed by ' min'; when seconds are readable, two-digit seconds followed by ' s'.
12 h 20 min
